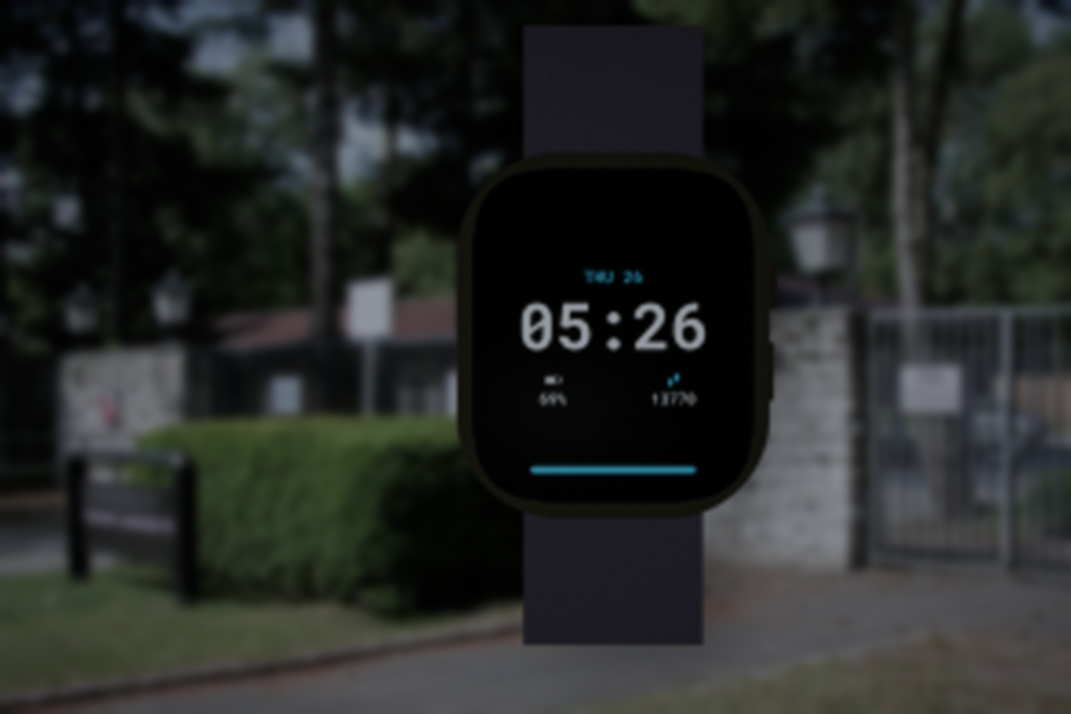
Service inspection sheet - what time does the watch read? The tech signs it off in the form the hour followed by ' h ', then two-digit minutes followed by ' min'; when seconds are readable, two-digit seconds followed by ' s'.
5 h 26 min
